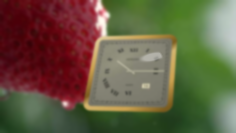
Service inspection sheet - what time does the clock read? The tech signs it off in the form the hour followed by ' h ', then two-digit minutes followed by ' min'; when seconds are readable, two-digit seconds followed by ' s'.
10 h 15 min
